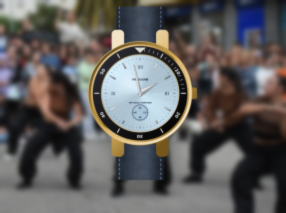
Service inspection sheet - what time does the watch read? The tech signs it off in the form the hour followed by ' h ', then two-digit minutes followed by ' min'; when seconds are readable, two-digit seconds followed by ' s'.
1 h 58 min
